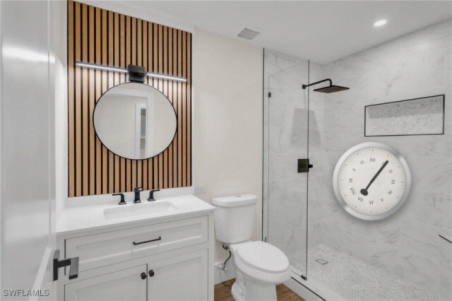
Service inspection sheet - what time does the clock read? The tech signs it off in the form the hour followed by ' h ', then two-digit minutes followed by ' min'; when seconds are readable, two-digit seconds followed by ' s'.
7 h 06 min
